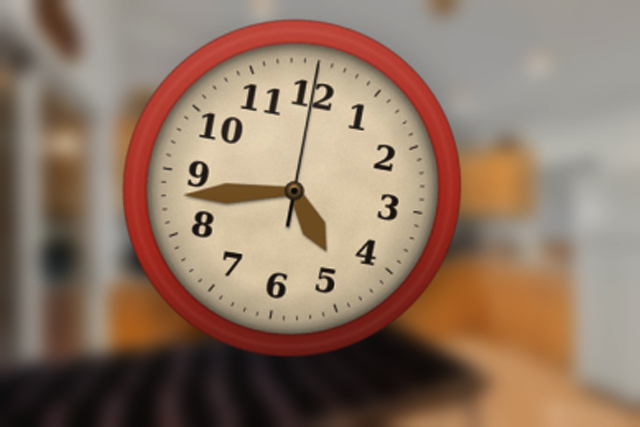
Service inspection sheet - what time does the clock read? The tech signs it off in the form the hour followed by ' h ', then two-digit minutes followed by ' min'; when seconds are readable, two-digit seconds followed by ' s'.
4 h 43 min 00 s
